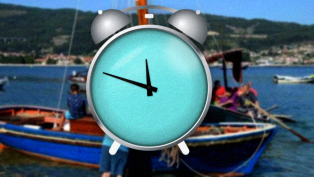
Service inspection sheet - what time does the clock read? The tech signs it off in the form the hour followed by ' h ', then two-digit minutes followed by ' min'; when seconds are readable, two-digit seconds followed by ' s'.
11 h 48 min
